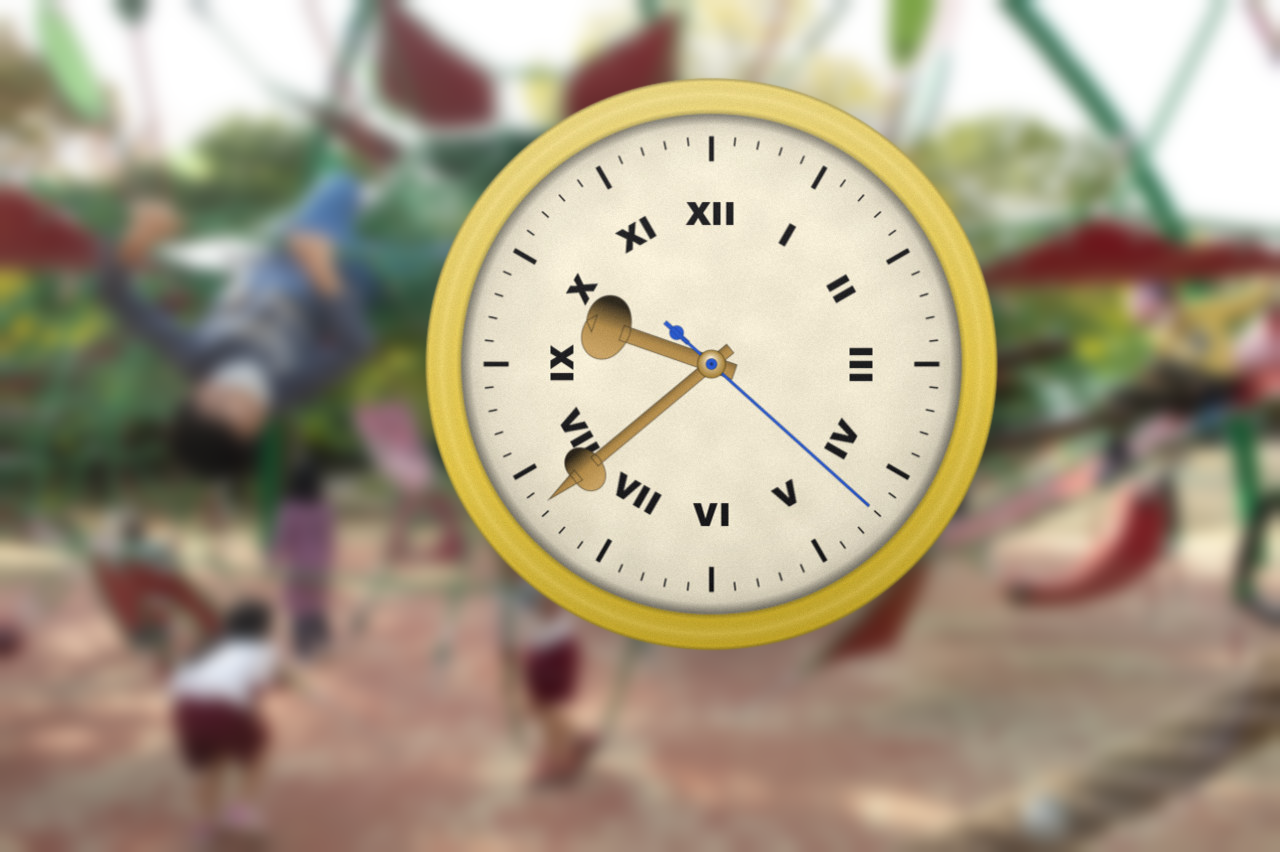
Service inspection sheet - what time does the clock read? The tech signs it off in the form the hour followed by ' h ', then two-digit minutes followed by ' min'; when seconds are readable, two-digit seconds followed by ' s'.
9 h 38 min 22 s
